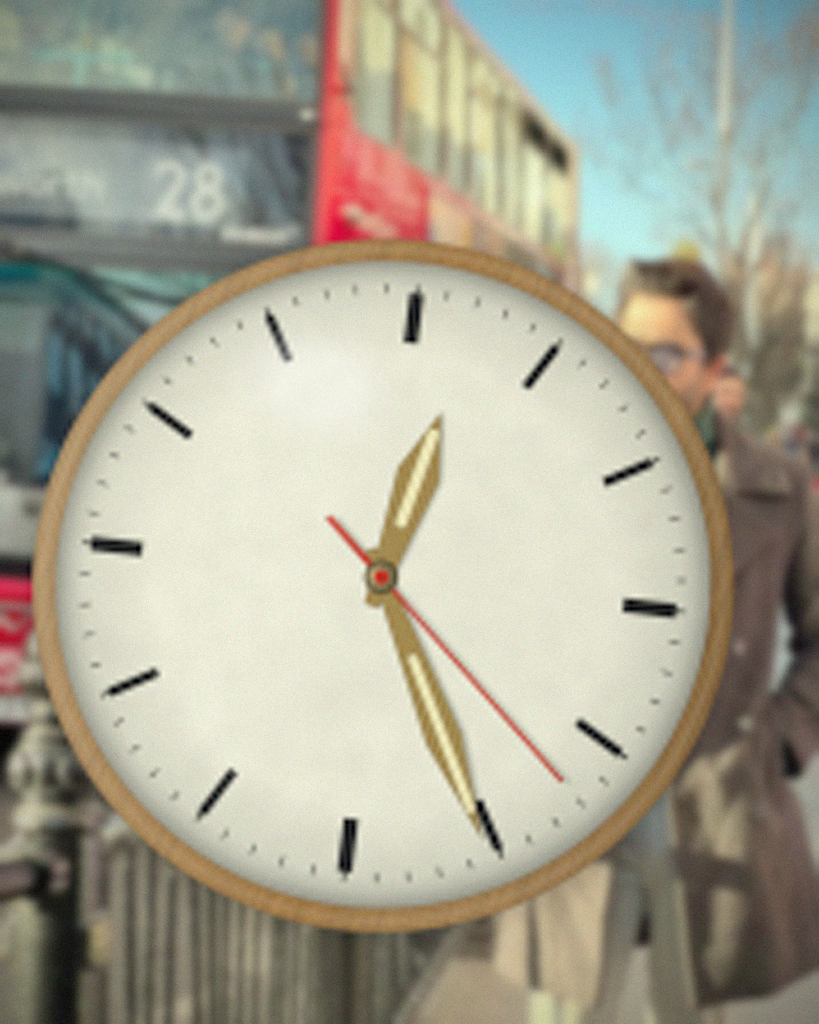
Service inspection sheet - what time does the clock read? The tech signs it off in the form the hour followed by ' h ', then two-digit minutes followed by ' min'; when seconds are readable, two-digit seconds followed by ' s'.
12 h 25 min 22 s
